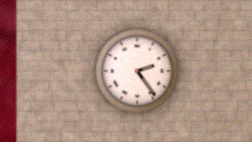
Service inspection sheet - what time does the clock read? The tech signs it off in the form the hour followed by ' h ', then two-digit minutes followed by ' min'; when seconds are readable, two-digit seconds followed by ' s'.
2 h 24 min
